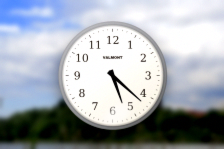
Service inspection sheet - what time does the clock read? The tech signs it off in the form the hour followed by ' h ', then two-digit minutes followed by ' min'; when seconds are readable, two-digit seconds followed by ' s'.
5 h 22 min
